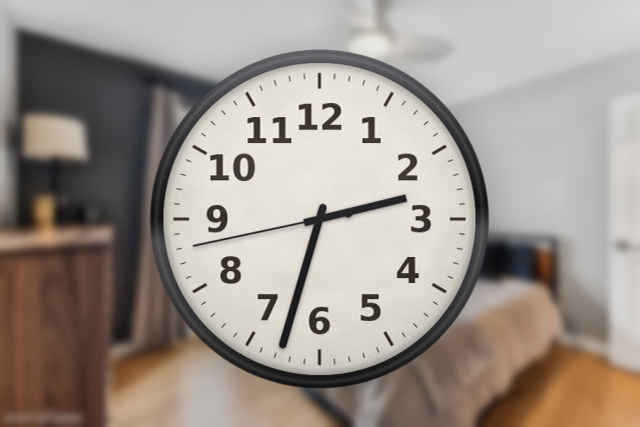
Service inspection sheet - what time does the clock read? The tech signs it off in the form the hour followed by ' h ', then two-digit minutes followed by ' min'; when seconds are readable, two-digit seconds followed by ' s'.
2 h 32 min 43 s
